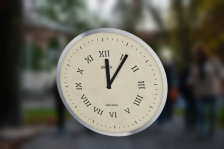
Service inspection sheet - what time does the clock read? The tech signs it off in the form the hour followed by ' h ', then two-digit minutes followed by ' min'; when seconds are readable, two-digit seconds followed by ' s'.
12 h 06 min
